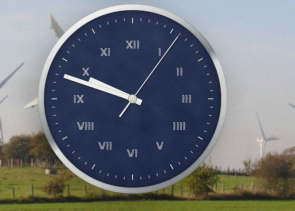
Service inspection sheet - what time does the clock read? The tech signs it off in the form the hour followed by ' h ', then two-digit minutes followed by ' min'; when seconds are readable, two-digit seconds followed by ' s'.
9 h 48 min 06 s
